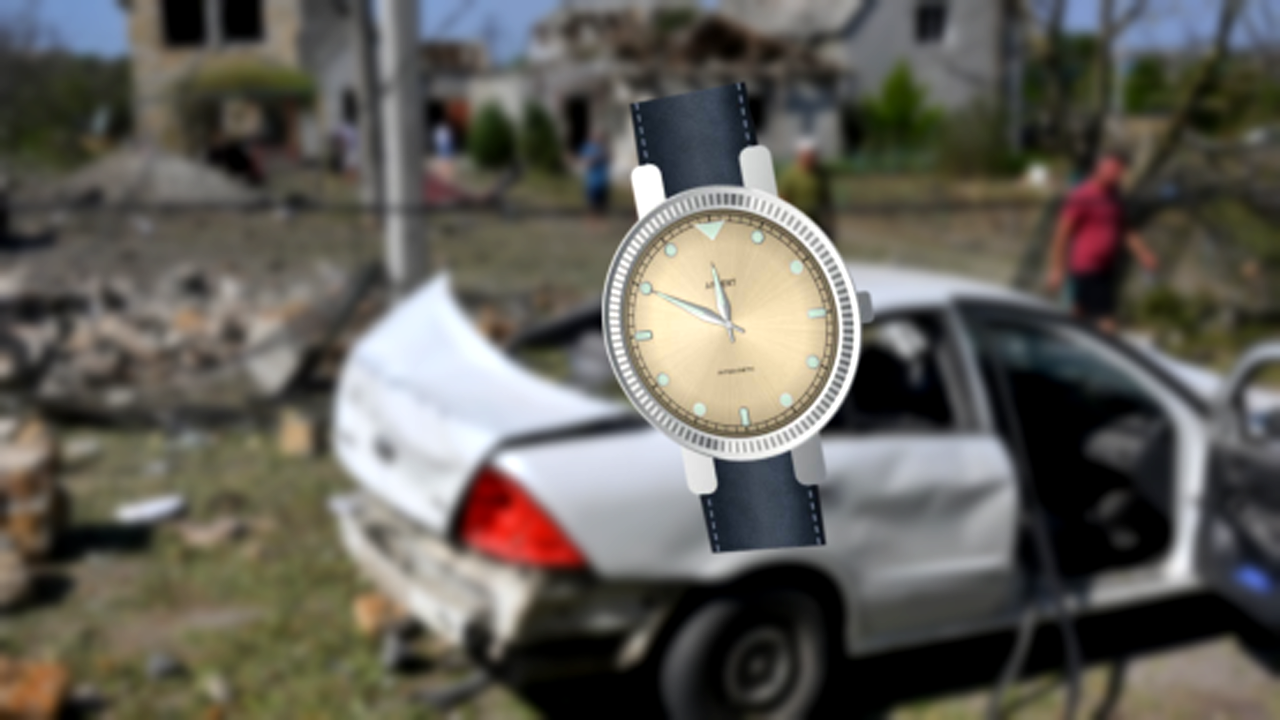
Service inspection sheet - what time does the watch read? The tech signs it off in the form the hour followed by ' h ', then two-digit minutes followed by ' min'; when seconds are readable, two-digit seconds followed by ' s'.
11 h 50 min
